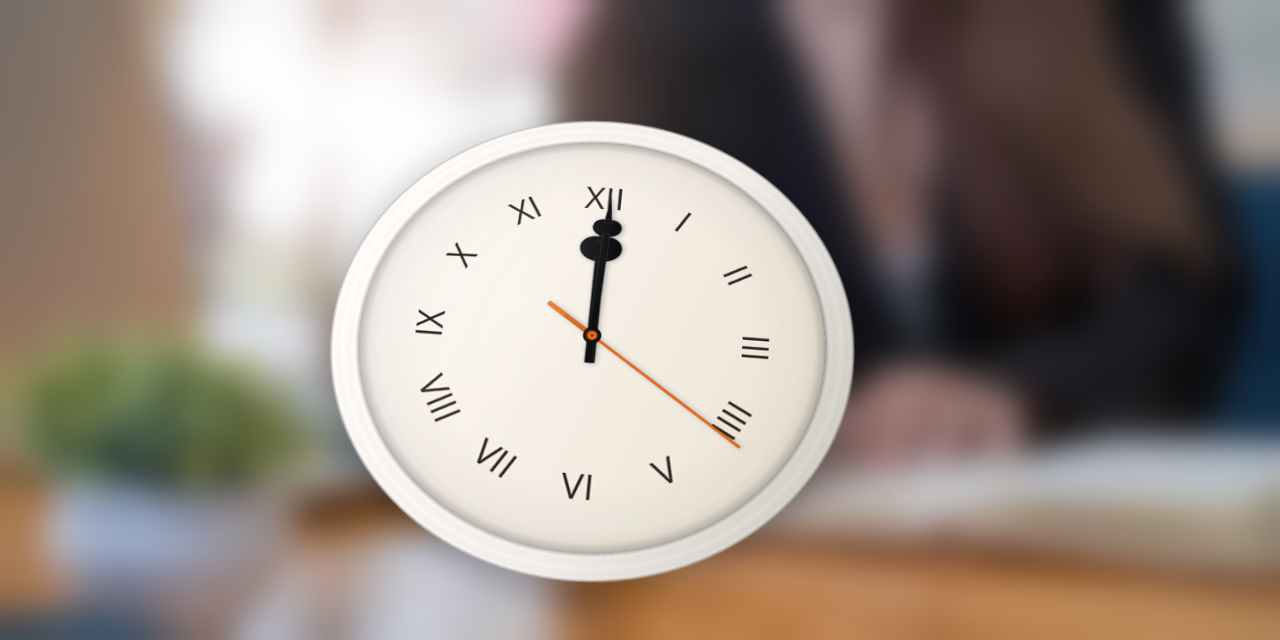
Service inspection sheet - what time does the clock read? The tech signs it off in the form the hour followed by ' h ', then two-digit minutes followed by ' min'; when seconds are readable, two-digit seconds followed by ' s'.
12 h 00 min 21 s
